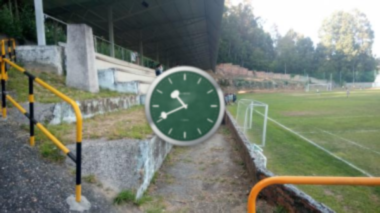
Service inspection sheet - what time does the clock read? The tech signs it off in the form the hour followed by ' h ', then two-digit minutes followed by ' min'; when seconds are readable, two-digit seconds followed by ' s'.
10 h 41 min
